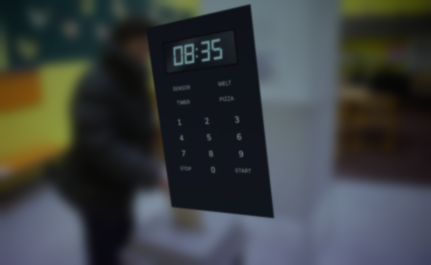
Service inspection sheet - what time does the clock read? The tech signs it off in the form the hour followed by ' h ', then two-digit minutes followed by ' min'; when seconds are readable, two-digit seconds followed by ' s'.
8 h 35 min
